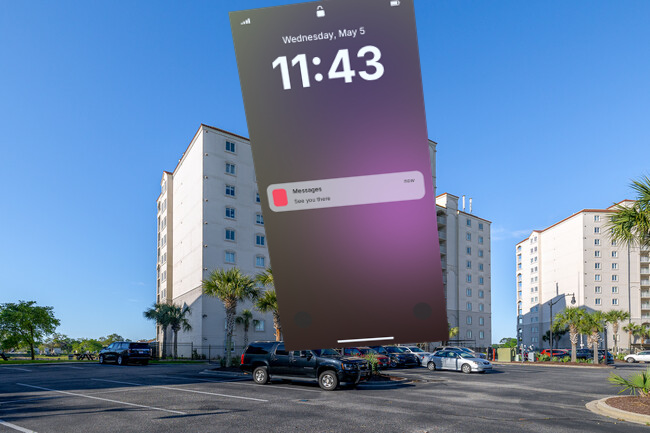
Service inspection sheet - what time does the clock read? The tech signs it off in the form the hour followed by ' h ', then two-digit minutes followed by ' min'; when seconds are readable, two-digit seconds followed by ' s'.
11 h 43 min
